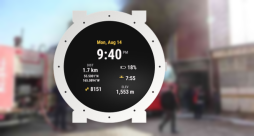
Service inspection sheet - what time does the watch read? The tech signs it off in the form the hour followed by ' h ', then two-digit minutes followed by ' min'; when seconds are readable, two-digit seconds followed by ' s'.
9 h 40 min
